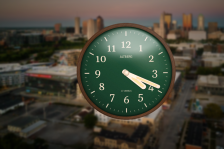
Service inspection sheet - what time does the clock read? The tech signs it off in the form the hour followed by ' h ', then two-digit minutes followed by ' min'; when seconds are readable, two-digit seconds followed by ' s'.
4 h 19 min
